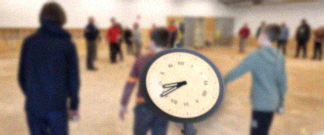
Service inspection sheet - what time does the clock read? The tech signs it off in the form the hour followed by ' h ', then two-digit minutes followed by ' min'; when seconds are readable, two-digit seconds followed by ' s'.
8 h 40 min
